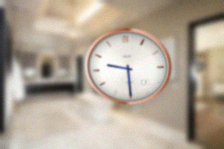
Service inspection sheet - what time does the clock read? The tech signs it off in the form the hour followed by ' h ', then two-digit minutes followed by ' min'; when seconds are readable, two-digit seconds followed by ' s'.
9 h 30 min
